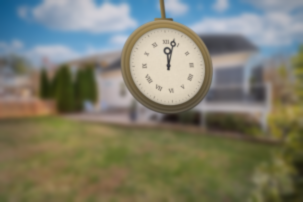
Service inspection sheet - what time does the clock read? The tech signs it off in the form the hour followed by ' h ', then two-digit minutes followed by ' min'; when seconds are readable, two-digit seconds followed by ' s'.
12 h 03 min
